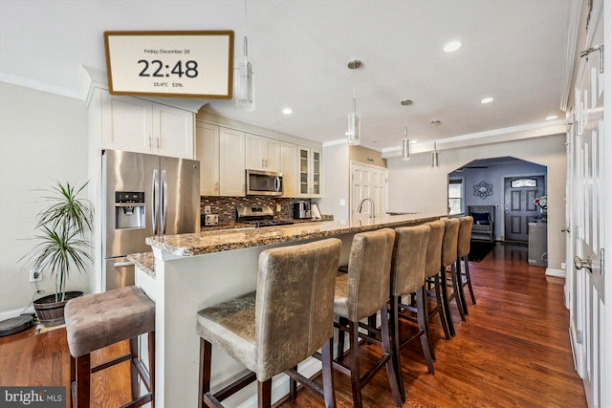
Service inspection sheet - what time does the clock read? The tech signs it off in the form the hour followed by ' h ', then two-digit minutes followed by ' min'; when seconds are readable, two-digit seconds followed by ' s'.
22 h 48 min
